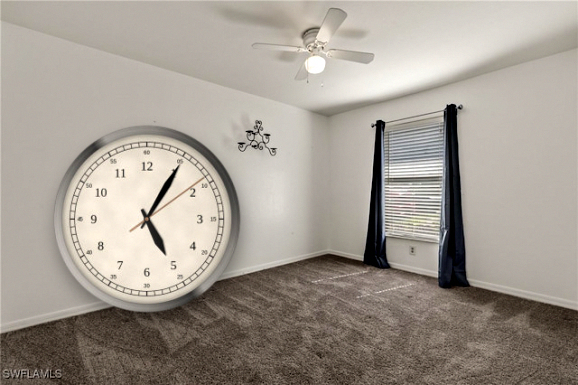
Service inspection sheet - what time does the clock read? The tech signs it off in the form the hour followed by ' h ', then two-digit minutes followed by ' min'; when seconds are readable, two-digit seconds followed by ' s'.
5 h 05 min 09 s
